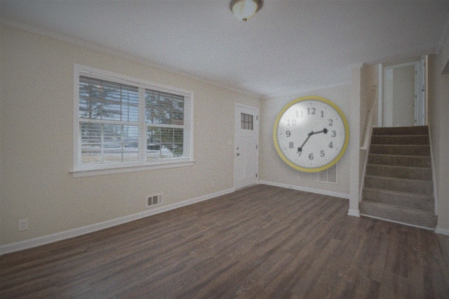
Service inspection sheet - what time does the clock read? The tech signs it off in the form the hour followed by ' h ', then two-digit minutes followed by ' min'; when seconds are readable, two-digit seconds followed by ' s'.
2 h 36 min
